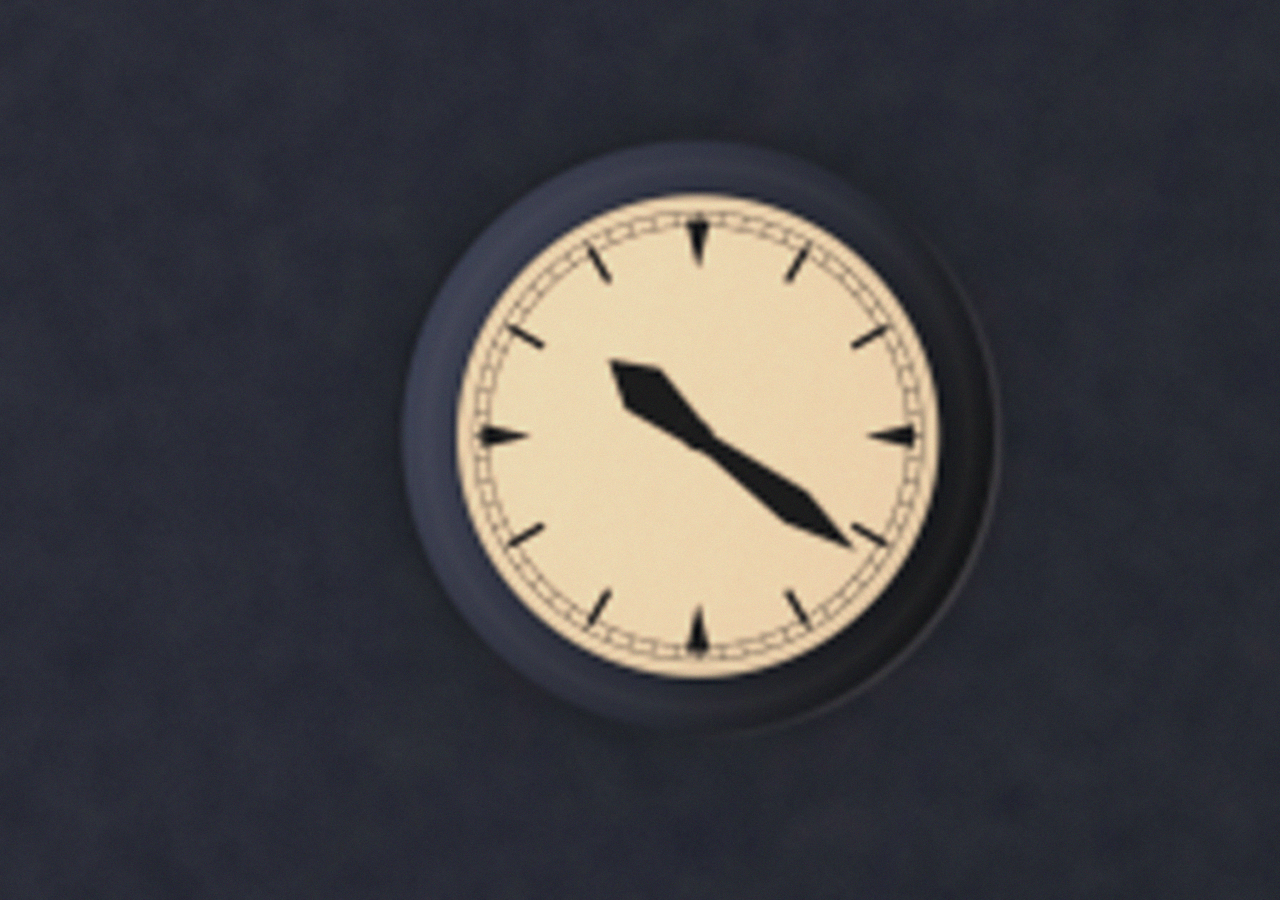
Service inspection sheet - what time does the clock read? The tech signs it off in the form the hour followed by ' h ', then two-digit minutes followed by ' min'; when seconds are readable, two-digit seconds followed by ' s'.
10 h 21 min
